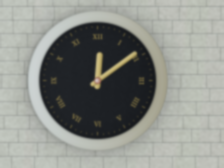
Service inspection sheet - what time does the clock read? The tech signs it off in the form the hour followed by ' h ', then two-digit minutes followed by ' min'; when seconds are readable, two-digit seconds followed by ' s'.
12 h 09 min
